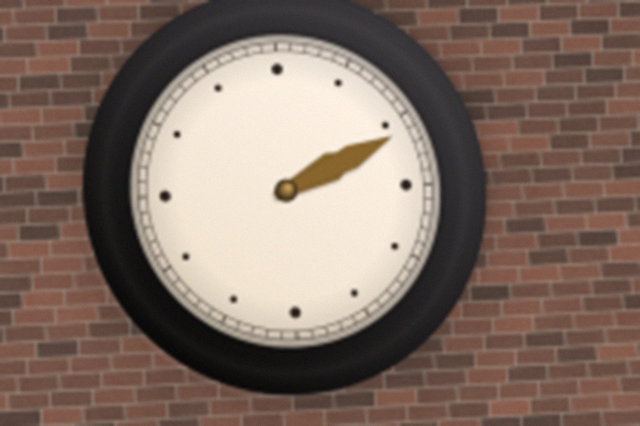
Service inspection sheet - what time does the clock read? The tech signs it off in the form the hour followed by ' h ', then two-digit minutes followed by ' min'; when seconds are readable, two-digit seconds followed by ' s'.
2 h 11 min
